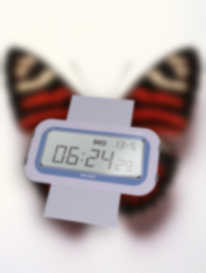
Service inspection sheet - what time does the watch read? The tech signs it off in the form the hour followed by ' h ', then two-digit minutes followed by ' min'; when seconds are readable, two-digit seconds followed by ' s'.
6 h 24 min 29 s
